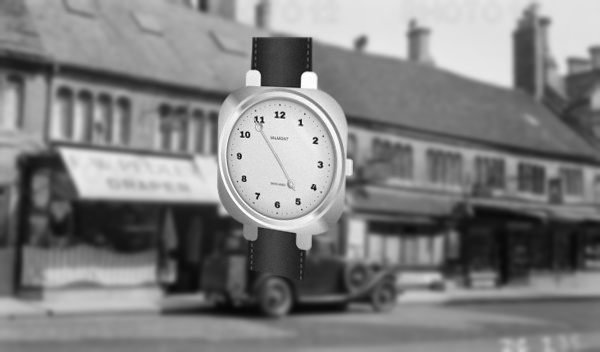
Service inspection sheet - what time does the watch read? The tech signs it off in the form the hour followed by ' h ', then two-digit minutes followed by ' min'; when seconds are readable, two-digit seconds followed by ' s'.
4 h 54 min
